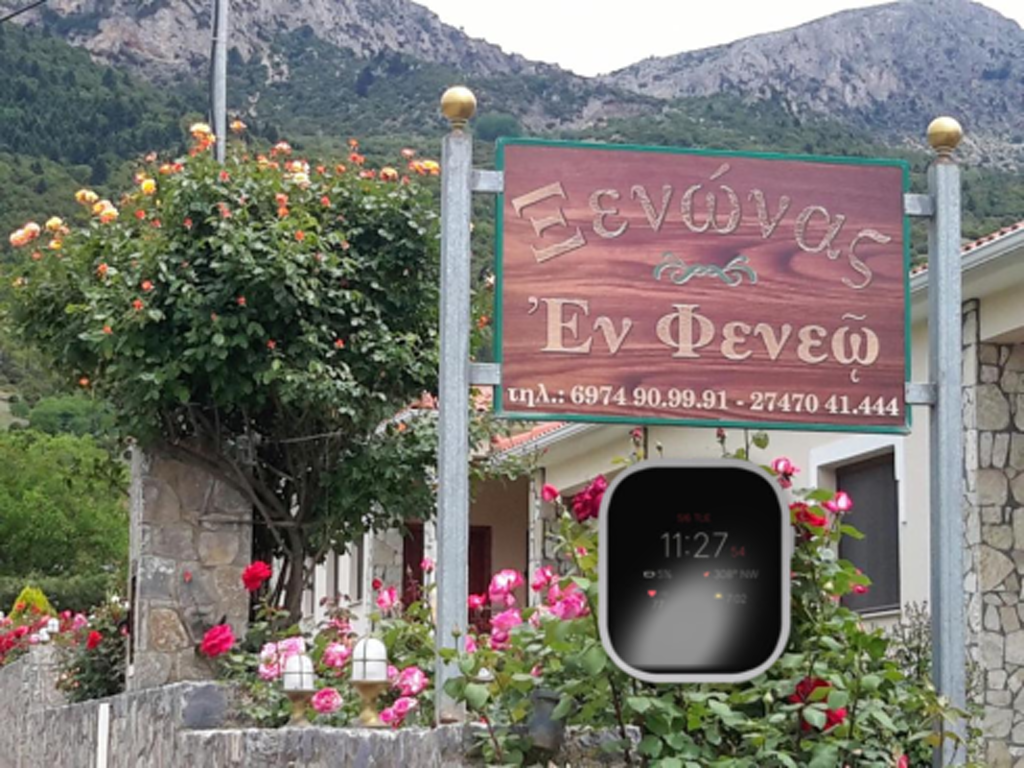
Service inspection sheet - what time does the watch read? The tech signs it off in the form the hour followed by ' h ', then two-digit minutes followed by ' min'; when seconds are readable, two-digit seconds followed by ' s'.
11 h 27 min
